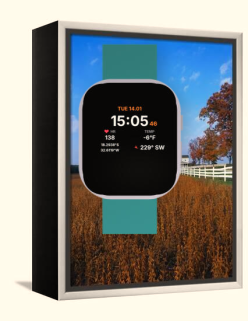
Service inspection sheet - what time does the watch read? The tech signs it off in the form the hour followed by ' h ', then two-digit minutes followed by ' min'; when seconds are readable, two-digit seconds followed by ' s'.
15 h 05 min
